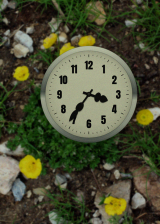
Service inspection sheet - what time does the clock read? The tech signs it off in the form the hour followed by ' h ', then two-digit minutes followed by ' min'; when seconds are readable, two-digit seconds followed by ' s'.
3 h 36 min
